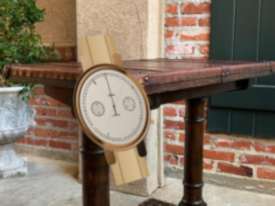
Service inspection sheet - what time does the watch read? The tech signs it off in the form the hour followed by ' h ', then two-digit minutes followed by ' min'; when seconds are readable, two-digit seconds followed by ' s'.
7 h 07 min
